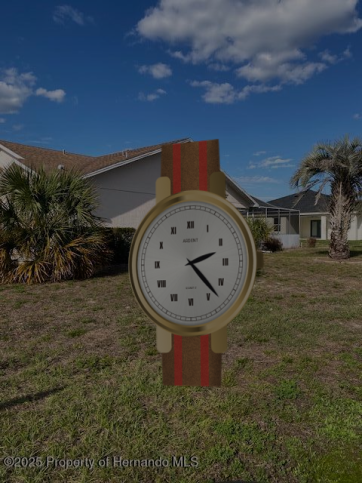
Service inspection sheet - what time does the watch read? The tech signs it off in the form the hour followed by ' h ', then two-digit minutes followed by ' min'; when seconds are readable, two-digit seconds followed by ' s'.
2 h 23 min
